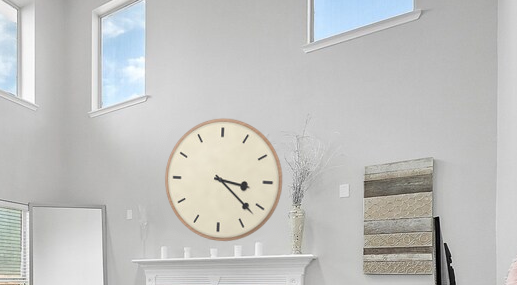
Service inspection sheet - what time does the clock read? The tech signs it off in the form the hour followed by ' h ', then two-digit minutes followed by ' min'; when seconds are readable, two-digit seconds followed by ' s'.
3 h 22 min
